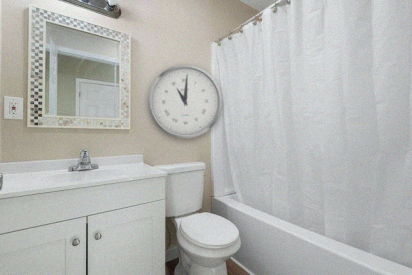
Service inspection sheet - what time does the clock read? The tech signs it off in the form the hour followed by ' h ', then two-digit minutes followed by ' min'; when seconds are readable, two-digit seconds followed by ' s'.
11 h 01 min
